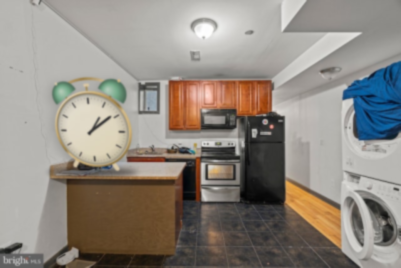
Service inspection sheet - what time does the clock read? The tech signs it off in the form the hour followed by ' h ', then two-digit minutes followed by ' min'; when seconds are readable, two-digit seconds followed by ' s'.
1 h 09 min
